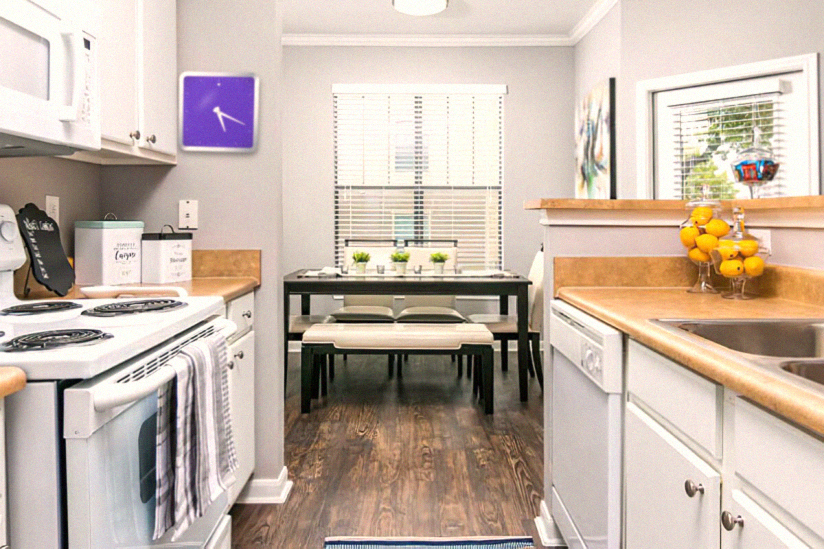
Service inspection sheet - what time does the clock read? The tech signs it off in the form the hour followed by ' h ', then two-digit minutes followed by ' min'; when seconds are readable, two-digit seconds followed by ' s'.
5 h 19 min
